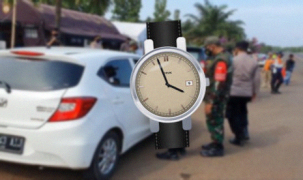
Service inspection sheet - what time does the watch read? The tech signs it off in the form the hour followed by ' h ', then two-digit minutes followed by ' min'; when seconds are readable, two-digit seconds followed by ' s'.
3 h 57 min
